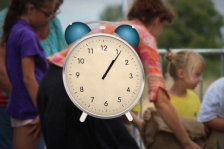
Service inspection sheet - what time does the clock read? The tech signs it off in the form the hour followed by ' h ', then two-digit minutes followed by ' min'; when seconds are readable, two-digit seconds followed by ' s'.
1 h 06 min
